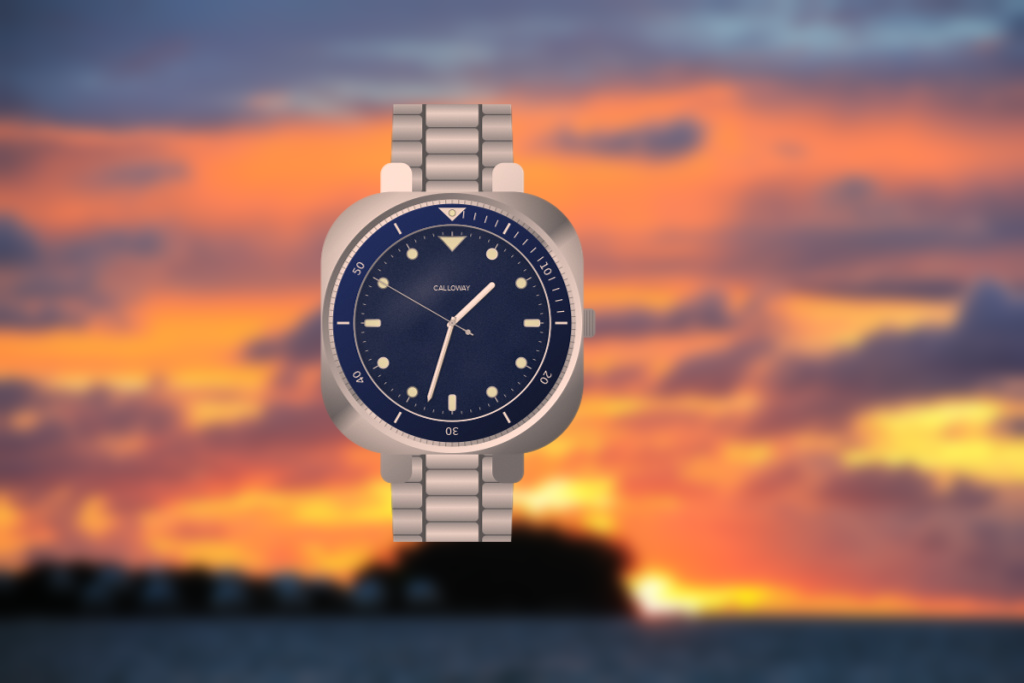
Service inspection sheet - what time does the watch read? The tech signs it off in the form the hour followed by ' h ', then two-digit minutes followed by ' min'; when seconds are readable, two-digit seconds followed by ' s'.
1 h 32 min 50 s
